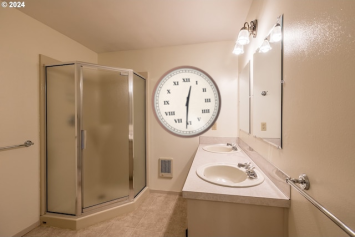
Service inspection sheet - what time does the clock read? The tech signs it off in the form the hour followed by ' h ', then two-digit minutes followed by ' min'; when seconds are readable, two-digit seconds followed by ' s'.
12 h 31 min
